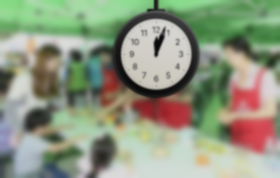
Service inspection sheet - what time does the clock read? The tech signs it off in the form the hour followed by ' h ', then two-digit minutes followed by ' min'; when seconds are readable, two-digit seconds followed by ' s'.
12 h 03 min
